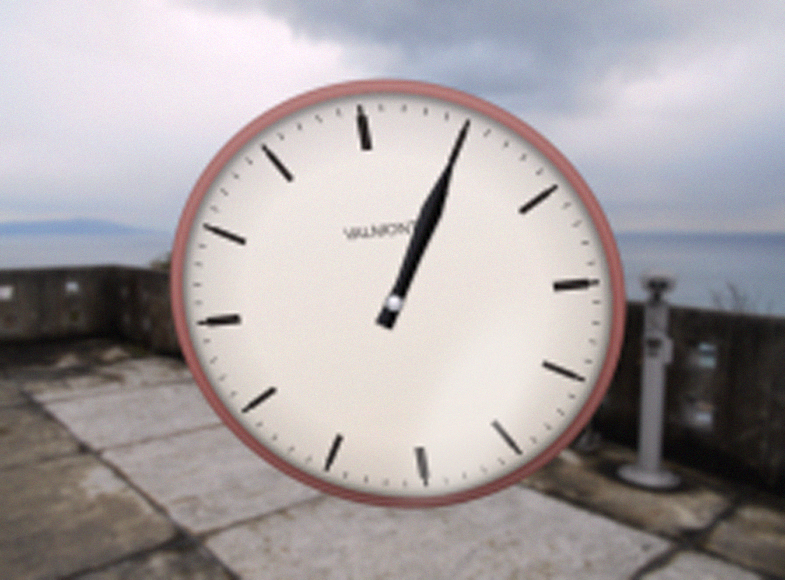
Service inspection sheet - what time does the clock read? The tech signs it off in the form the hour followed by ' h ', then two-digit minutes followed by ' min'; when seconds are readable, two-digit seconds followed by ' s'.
1 h 05 min
